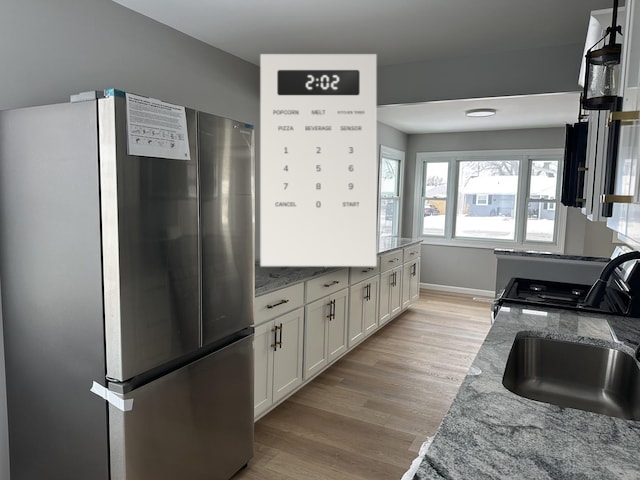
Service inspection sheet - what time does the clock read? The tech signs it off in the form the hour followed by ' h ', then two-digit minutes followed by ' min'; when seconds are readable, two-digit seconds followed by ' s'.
2 h 02 min
